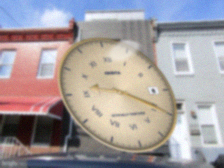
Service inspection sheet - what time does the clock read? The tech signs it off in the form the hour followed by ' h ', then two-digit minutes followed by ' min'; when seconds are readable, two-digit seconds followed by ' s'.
9 h 20 min
